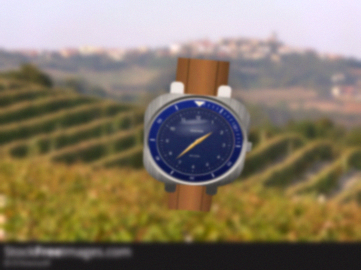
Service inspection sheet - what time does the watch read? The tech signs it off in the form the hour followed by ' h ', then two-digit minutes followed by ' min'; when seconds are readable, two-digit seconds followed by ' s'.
1 h 37 min
